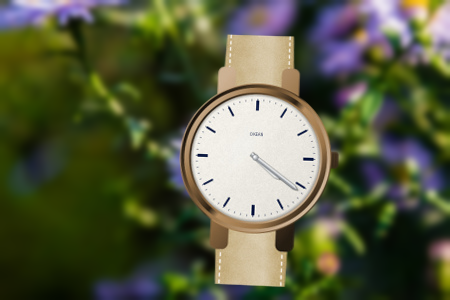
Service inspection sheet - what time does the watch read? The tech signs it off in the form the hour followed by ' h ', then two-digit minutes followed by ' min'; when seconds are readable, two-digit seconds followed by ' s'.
4 h 21 min
